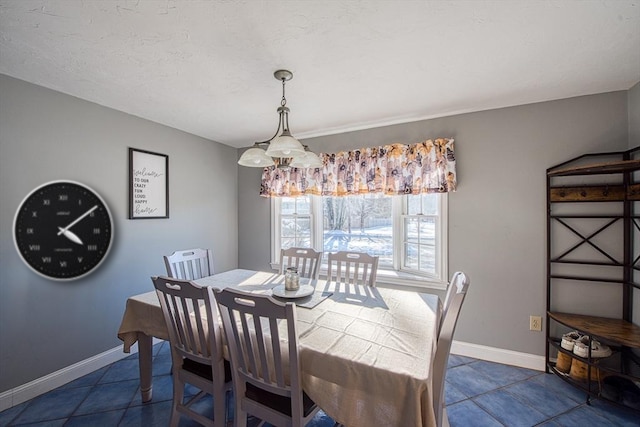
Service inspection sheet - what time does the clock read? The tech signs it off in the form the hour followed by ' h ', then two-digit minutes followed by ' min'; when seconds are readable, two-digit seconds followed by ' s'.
4 h 09 min
